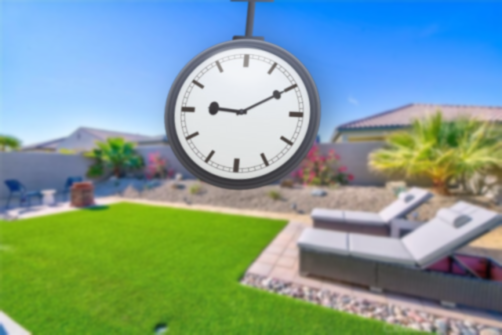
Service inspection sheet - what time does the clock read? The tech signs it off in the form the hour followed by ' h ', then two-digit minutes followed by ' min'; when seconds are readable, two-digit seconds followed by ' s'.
9 h 10 min
